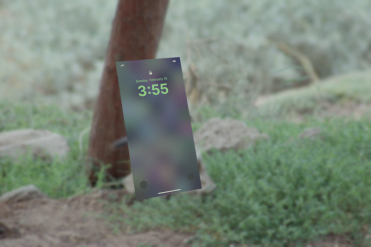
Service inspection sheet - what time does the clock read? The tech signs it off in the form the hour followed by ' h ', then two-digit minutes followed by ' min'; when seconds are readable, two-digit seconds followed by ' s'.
3 h 55 min
